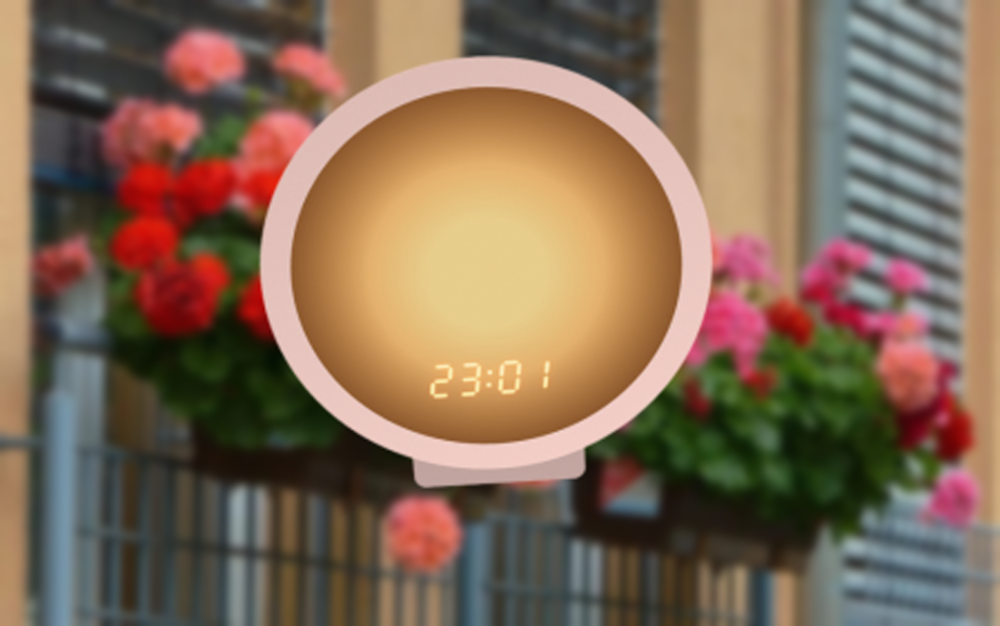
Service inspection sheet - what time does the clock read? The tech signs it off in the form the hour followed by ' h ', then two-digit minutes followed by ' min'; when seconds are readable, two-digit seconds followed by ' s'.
23 h 01 min
